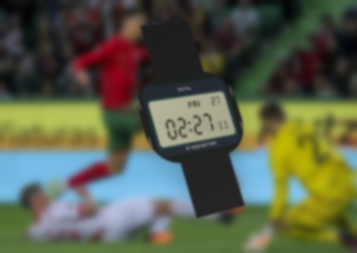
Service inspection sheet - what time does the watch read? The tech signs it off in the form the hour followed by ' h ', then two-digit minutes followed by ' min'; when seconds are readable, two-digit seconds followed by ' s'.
2 h 27 min
